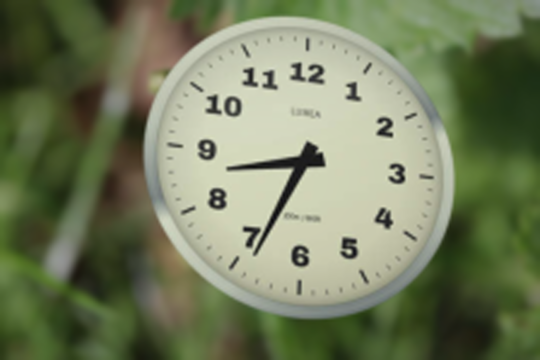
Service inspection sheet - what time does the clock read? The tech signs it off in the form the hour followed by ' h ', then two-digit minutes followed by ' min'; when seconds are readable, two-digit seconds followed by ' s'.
8 h 34 min
